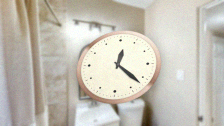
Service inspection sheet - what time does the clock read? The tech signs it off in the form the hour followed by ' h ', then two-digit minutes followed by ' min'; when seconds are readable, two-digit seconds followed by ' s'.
12 h 22 min
